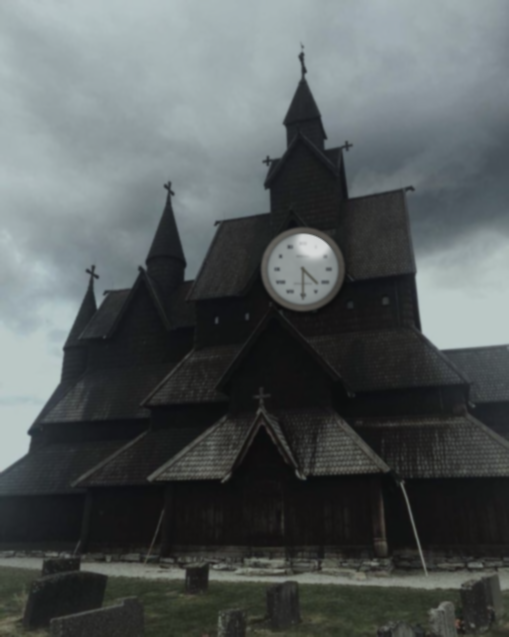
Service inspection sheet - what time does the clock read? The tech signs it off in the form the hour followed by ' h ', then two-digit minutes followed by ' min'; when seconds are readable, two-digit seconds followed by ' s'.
4 h 30 min
